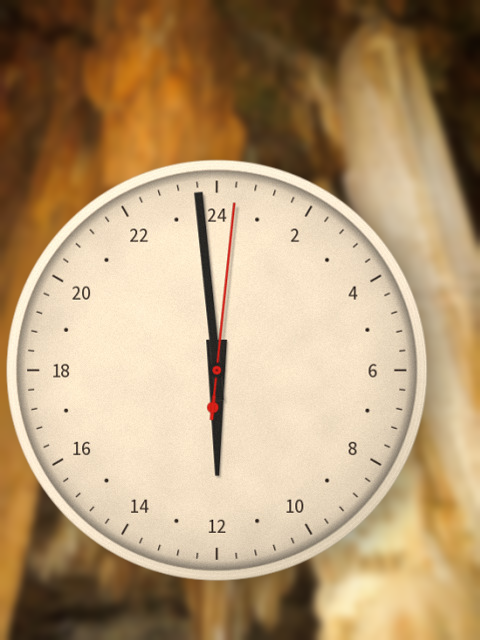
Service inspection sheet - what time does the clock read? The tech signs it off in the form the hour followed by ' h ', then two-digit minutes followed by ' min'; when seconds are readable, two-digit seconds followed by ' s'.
11 h 59 min 01 s
